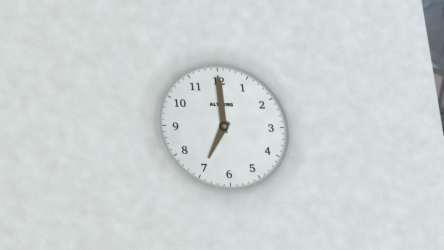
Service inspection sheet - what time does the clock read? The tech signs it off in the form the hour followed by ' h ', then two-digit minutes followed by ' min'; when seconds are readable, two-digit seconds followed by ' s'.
7 h 00 min
